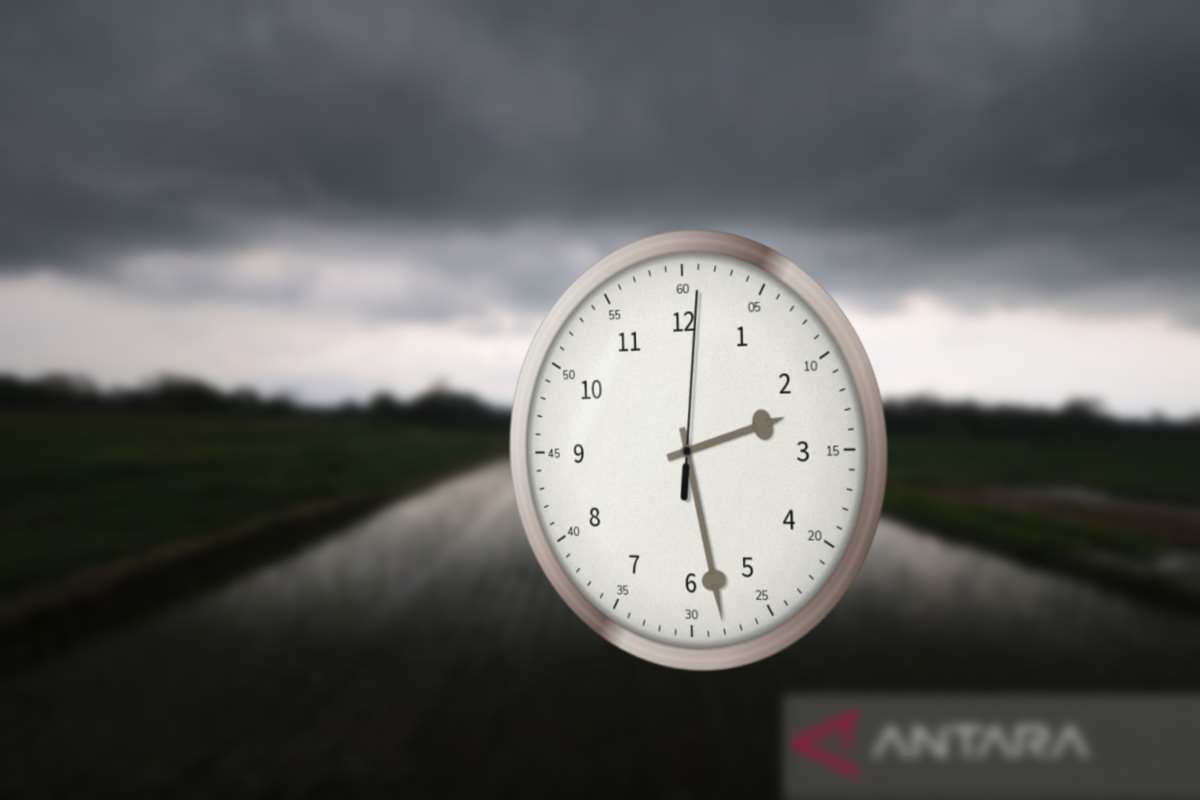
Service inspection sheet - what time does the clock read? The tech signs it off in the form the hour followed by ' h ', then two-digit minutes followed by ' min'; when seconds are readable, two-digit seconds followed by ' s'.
2 h 28 min 01 s
